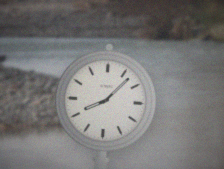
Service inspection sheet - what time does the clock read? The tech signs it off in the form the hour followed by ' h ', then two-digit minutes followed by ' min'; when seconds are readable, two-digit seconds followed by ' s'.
8 h 07 min
